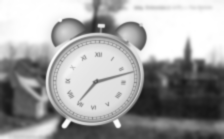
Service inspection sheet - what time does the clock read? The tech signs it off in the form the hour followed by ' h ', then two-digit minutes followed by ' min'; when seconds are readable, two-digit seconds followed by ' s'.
7 h 12 min
